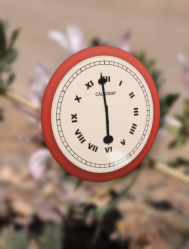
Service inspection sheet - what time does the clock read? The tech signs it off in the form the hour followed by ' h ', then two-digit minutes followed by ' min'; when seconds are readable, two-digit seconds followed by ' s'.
5 h 59 min
